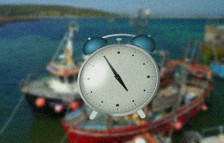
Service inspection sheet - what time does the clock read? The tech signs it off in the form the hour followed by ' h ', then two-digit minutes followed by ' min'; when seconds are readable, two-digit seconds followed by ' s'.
4 h 55 min
